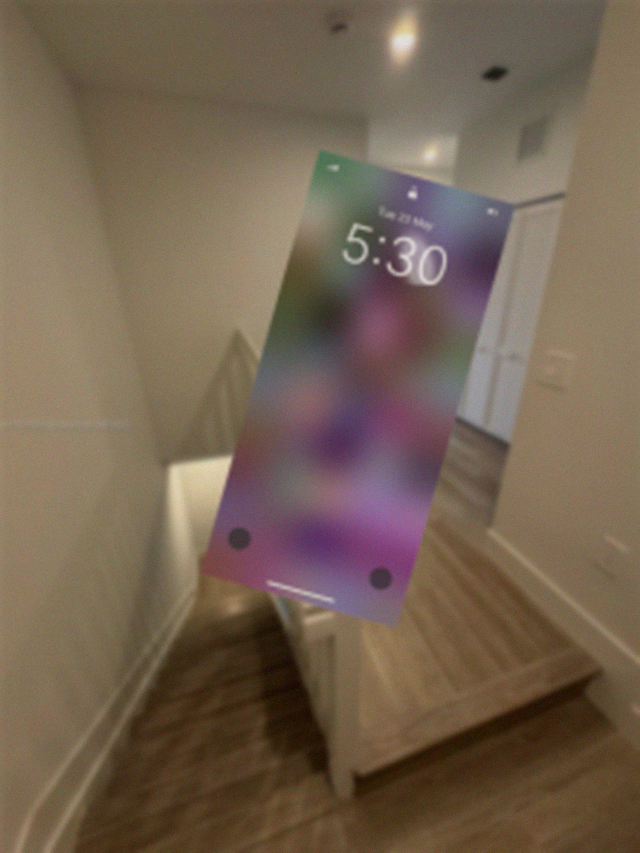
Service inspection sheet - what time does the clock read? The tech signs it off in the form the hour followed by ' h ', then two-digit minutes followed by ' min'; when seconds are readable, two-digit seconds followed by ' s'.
5 h 30 min
